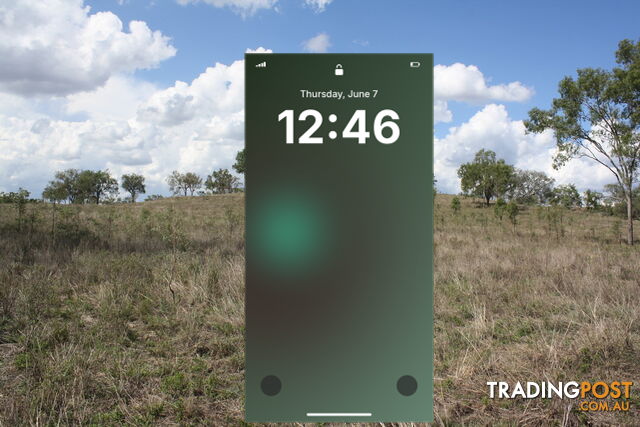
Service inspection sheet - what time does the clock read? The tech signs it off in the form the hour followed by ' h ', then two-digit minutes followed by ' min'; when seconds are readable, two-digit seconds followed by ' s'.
12 h 46 min
